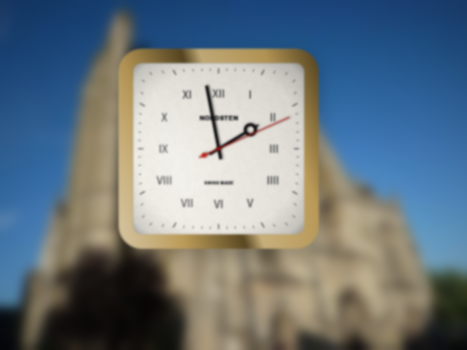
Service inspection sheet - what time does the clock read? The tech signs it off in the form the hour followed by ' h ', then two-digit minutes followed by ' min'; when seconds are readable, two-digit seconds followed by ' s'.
1 h 58 min 11 s
